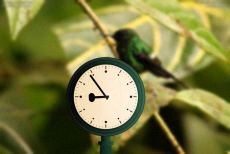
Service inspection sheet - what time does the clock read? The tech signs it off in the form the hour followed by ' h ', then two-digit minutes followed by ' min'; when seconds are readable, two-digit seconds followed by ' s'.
8 h 54 min
